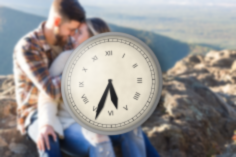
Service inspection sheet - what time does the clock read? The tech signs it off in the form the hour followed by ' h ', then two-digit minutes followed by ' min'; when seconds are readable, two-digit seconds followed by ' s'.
5 h 34 min
